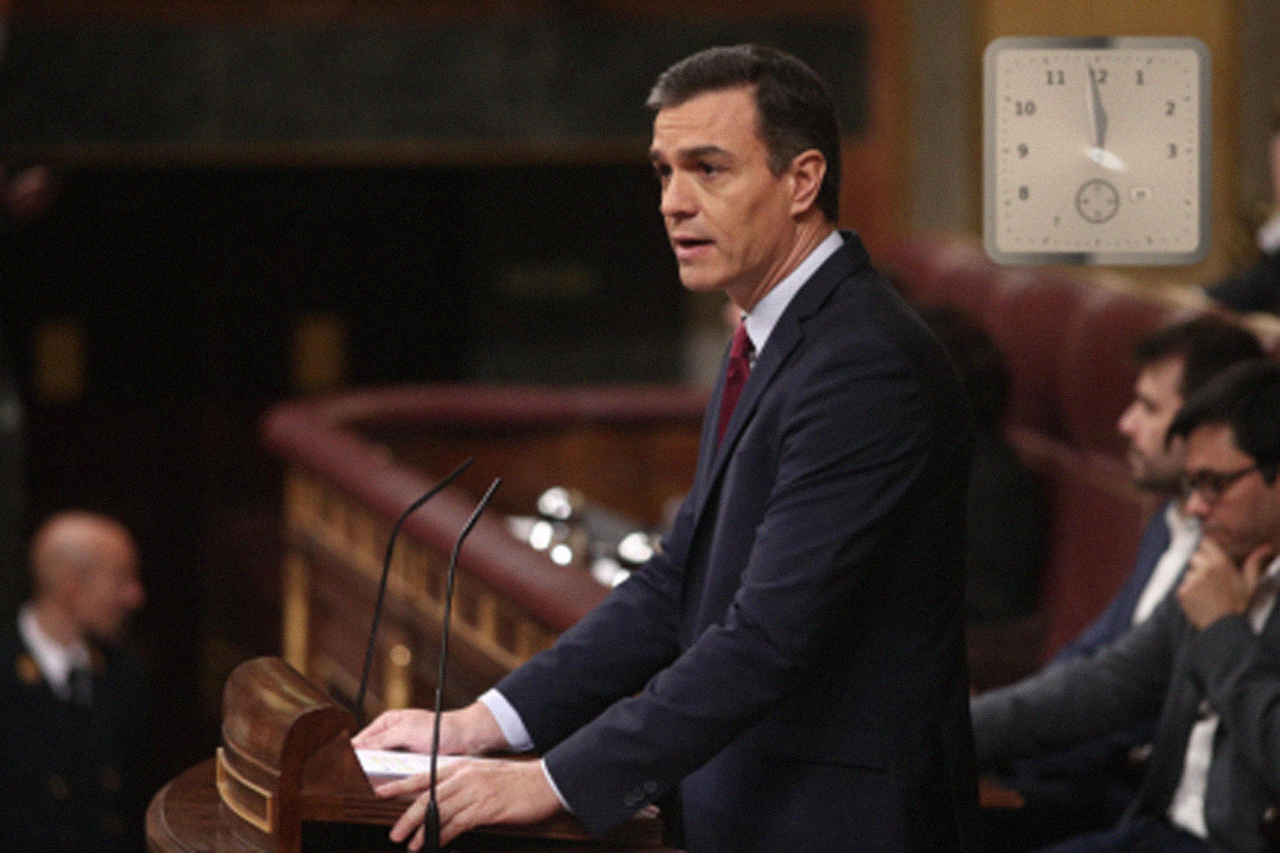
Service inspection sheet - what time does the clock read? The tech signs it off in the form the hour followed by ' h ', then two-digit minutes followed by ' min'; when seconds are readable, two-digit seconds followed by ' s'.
11 h 59 min
